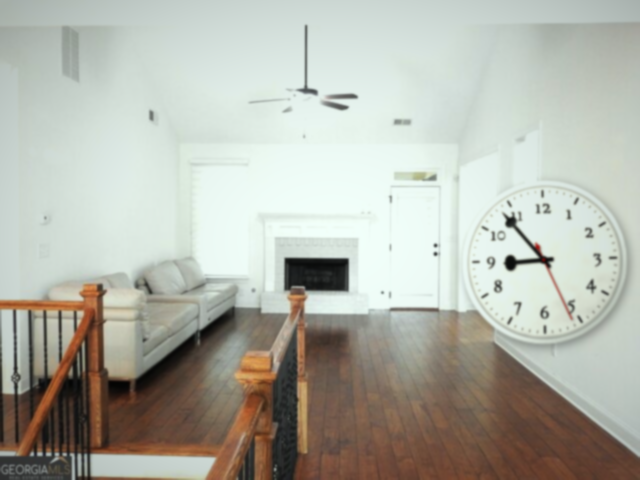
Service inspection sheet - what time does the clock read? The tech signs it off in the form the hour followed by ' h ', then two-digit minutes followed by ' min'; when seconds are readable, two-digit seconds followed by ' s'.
8 h 53 min 26 s
